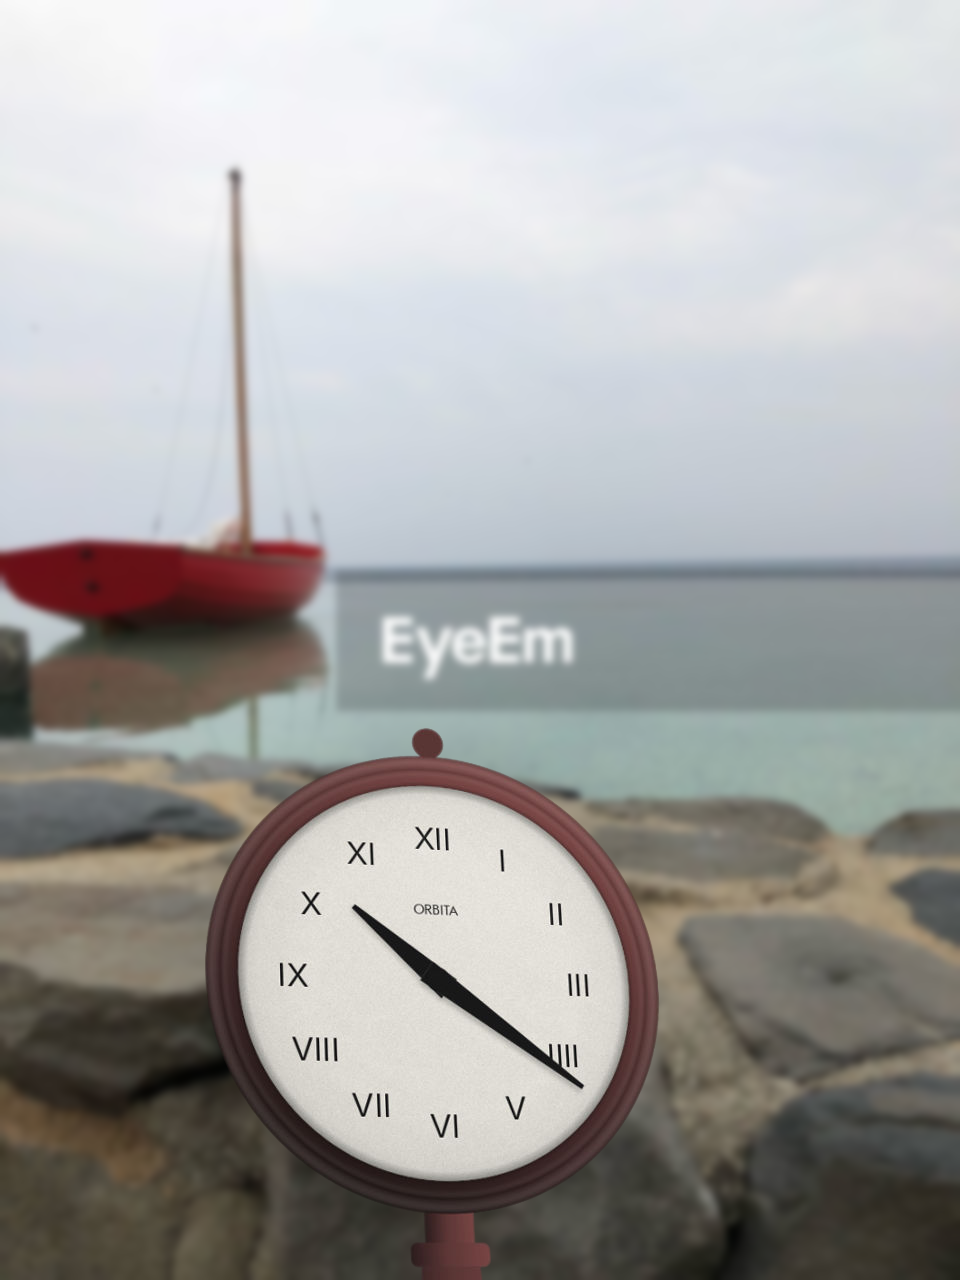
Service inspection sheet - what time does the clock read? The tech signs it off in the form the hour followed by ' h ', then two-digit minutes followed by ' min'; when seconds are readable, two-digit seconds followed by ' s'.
10 h 21 min
